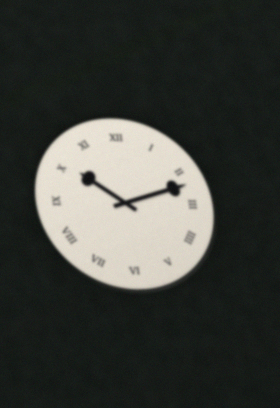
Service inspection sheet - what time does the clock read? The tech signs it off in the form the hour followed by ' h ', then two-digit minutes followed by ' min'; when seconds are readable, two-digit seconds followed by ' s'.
10 h 12 min
